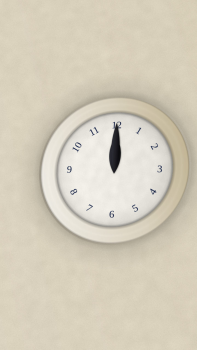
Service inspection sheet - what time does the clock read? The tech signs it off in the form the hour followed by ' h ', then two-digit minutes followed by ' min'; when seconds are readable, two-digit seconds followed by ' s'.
12 h 00 min
